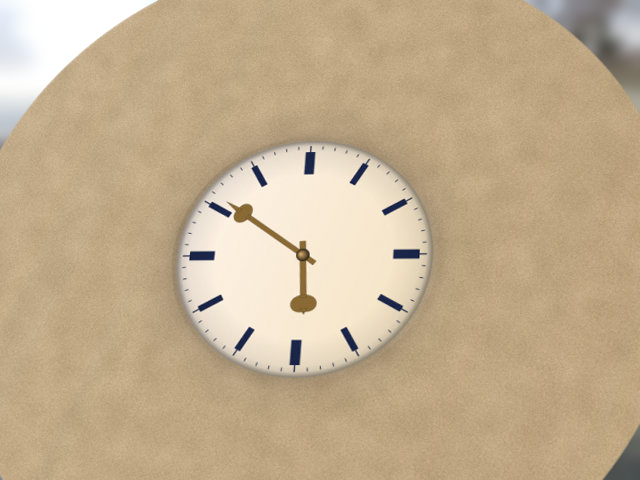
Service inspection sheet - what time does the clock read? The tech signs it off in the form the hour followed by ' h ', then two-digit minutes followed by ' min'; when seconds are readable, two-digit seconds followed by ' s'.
5 h 51 min
